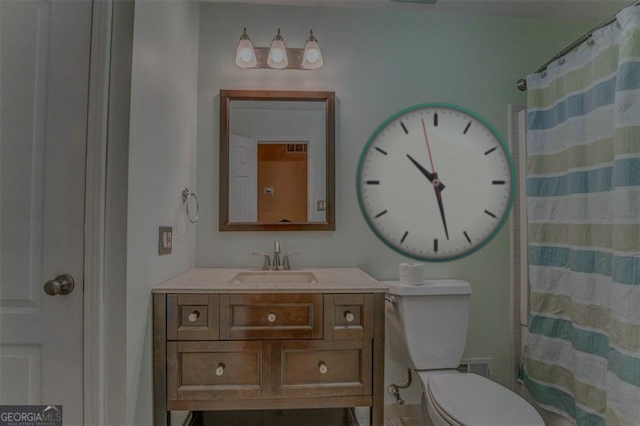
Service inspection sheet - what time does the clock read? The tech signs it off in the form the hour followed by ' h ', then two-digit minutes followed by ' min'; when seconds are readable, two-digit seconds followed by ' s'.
10 h 27 min 58 s
